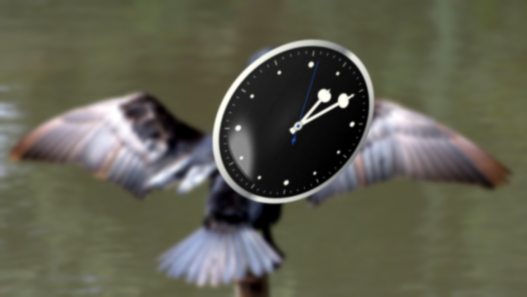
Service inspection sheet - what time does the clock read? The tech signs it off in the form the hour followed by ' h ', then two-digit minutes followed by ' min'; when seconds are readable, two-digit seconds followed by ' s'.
1 h 10 min 01 s
